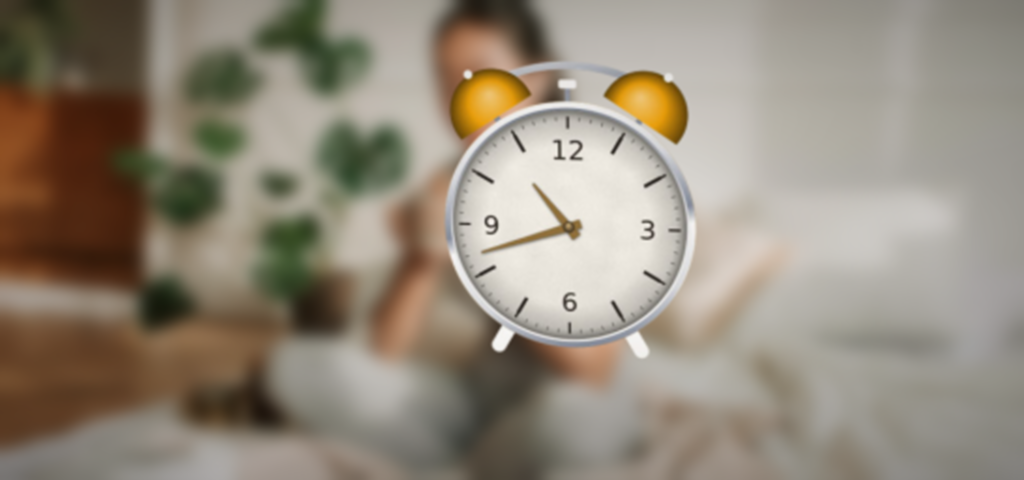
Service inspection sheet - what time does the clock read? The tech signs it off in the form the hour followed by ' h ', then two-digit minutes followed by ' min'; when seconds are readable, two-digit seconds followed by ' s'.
10 h 42 min
